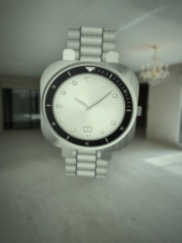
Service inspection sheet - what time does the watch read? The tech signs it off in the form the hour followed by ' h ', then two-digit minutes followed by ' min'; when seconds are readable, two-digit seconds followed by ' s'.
10 h 08 min
